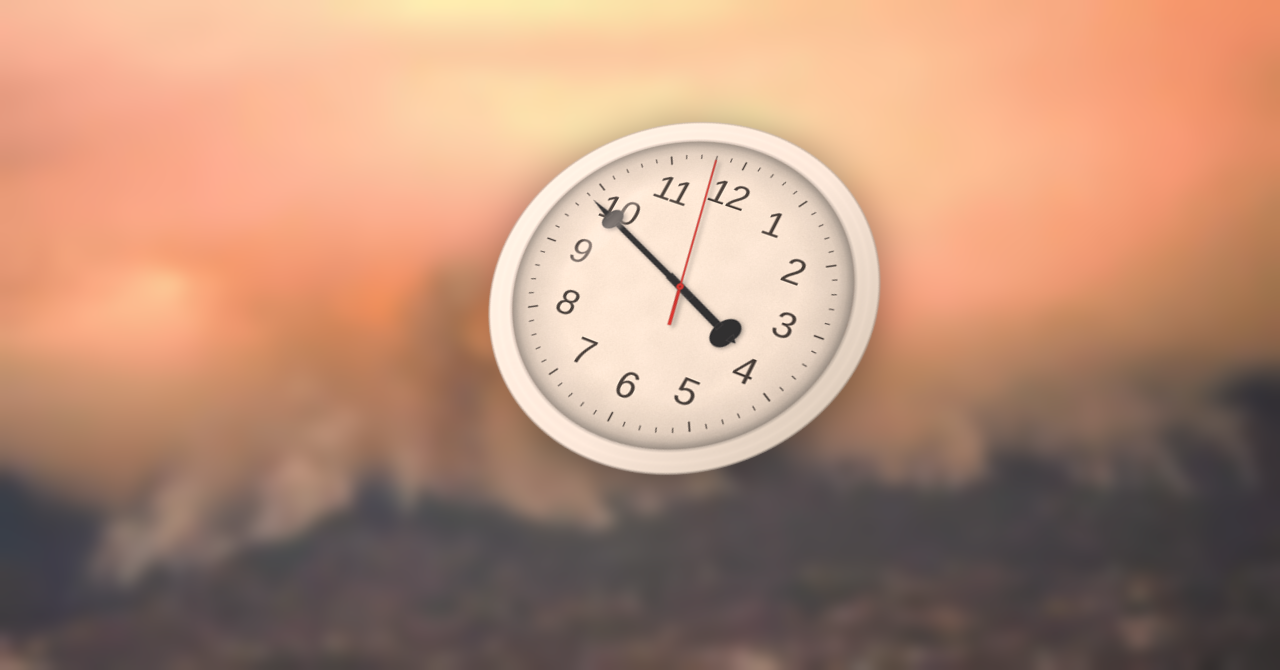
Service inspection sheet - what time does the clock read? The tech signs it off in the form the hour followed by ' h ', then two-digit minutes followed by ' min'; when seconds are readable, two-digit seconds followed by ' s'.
3 h 48 min 58 s
